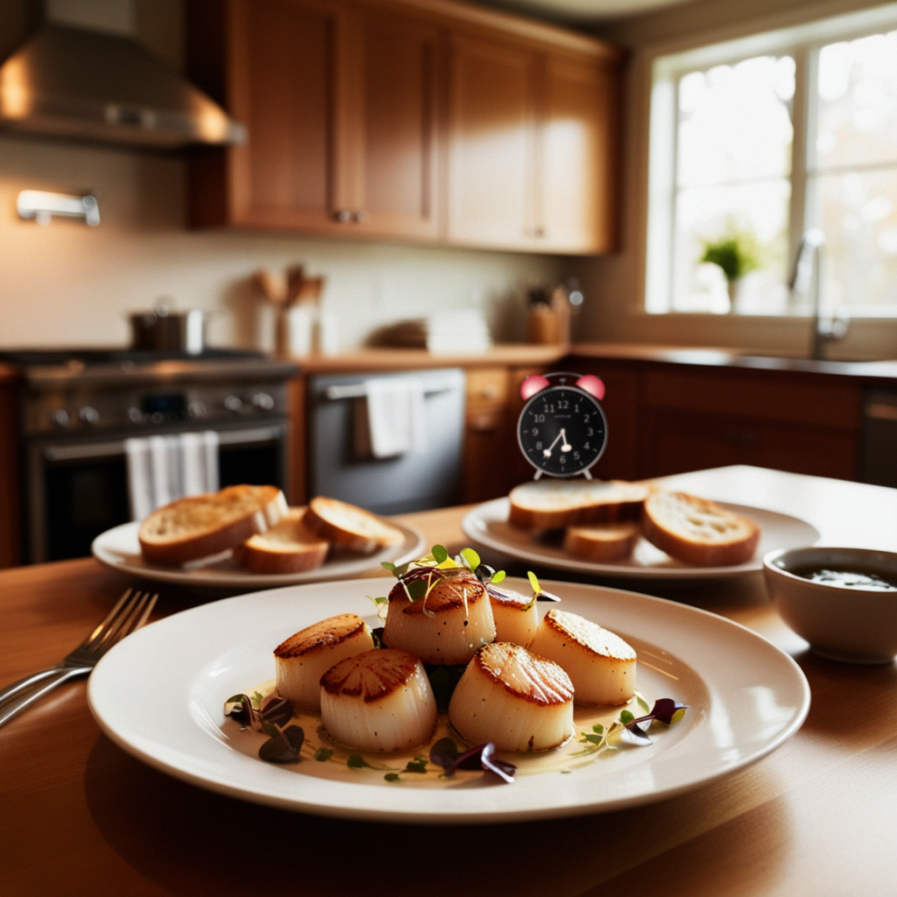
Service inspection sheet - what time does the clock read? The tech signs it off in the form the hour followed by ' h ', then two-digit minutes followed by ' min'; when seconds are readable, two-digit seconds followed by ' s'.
5 h 36 min
